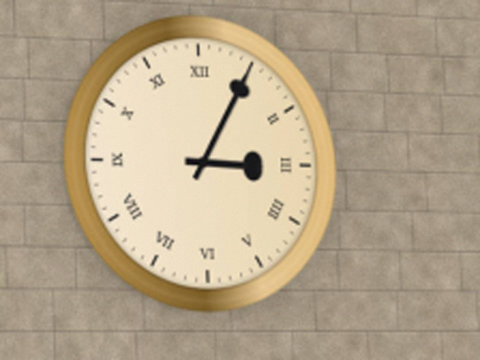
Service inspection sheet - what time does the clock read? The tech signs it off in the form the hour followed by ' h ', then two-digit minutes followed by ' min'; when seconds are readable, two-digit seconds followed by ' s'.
3 h 05 min
